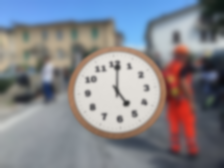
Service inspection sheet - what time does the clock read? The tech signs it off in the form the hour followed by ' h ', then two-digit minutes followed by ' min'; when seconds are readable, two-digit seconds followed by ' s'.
5 h 01 min
